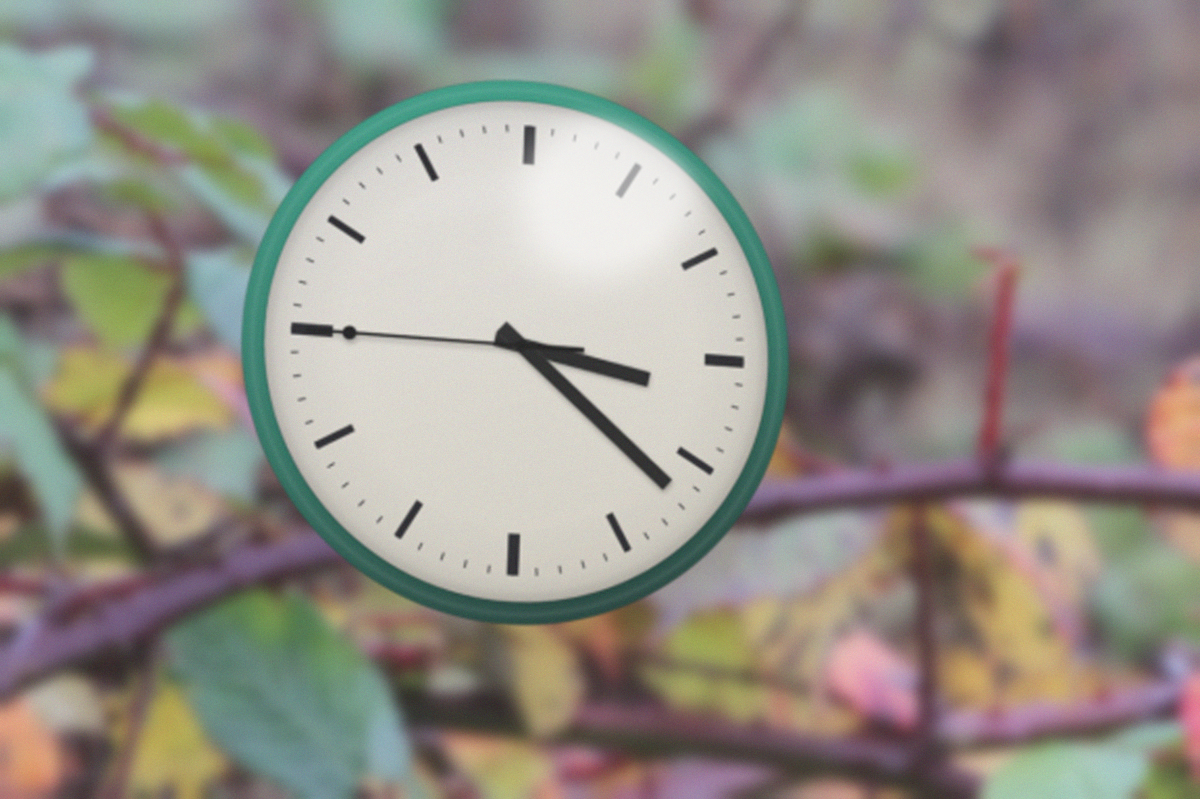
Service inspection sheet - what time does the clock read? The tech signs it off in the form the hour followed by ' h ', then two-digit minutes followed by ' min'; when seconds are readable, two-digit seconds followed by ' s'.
3 h 21 min 45 s
